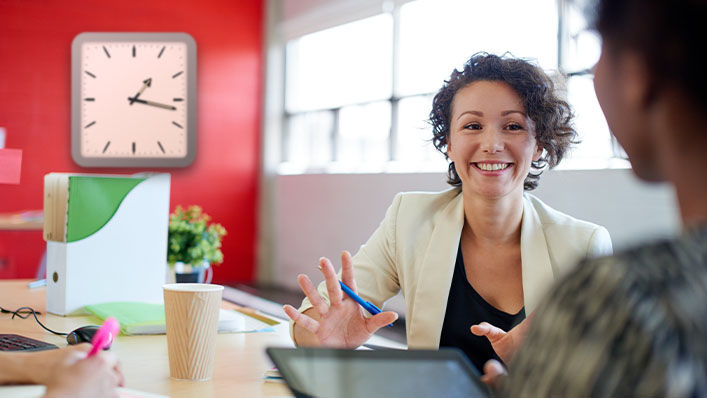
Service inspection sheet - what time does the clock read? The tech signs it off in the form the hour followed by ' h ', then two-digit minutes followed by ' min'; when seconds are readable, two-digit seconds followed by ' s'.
1 h 17 min
